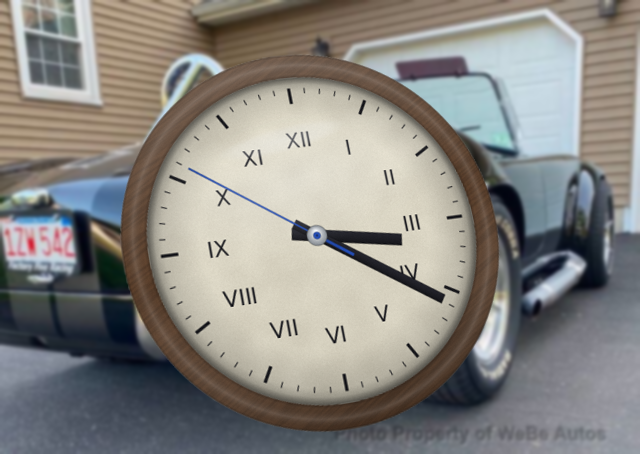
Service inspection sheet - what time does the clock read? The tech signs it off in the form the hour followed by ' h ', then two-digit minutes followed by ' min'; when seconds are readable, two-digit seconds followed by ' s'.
3 h 20 min 51 s
